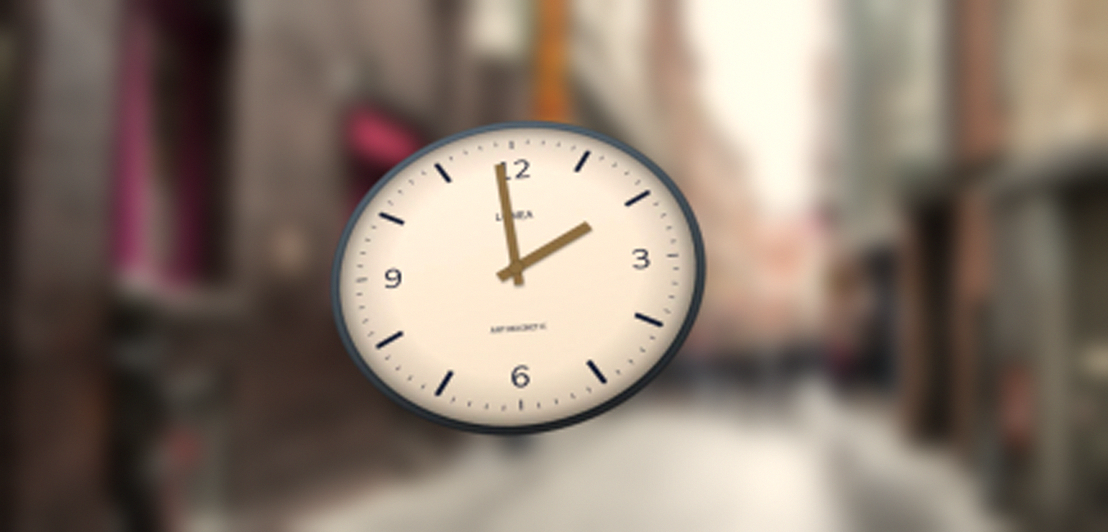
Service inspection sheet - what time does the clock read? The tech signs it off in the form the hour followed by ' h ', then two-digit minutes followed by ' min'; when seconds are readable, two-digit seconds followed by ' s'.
1 h 59 min
